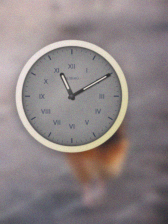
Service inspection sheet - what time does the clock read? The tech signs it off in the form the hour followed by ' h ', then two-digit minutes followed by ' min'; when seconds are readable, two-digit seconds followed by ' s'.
11 h 10 min
